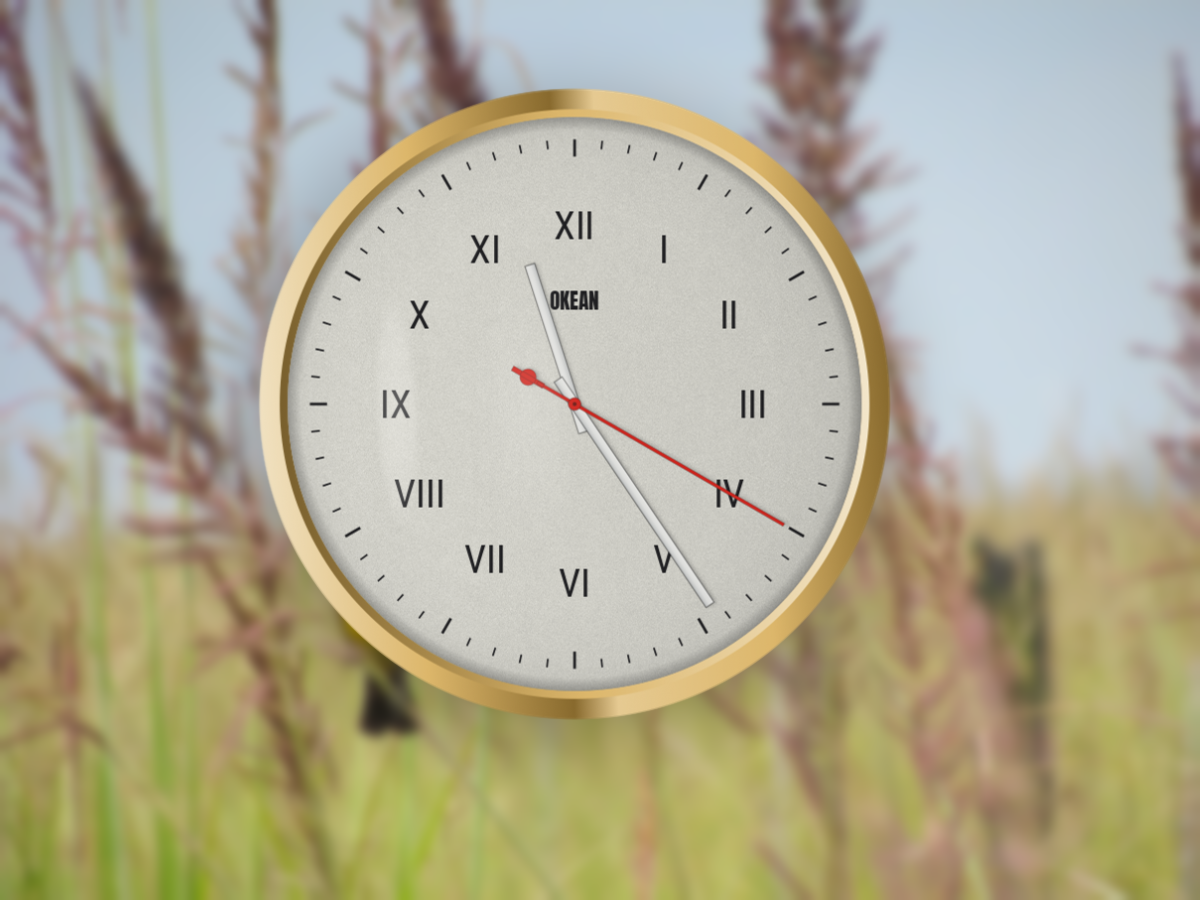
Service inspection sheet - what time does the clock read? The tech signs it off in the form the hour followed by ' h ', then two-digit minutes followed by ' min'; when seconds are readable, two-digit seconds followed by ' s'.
11 h 24 min 20 s
